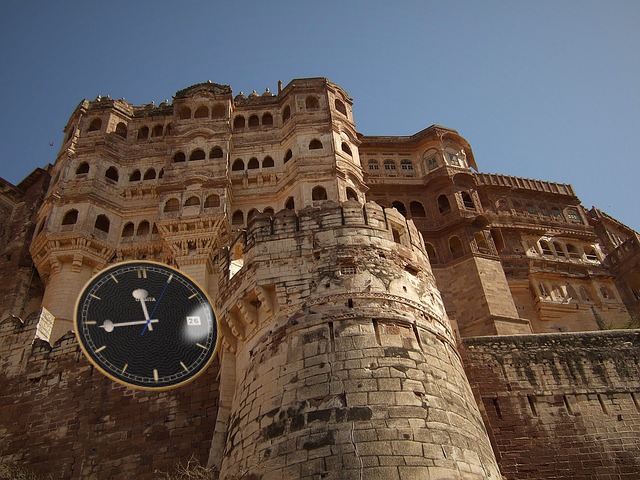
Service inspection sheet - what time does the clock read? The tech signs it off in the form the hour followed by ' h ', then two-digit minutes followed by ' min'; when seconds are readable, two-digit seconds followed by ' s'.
11 h 44 min 05 s
